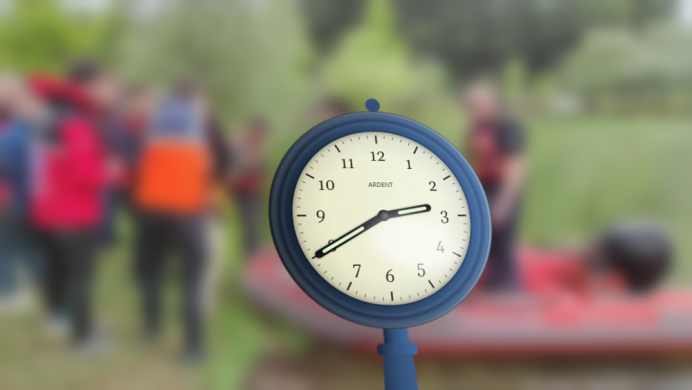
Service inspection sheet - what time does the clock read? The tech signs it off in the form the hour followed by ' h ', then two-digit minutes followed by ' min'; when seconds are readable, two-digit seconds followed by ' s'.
2 h 40 min
